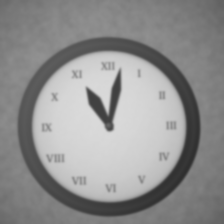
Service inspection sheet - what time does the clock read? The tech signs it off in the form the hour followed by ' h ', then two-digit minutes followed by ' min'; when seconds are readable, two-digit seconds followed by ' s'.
11 h 02 min
